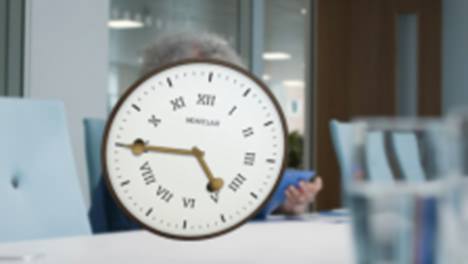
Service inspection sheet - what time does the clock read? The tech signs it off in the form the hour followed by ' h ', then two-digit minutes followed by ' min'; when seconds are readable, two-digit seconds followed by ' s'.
4 h 45 min
